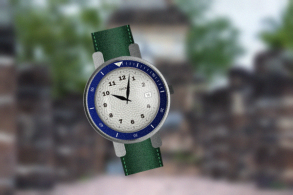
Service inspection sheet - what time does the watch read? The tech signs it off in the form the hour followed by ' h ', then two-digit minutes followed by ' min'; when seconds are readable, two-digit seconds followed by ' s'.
10 h 03 min
